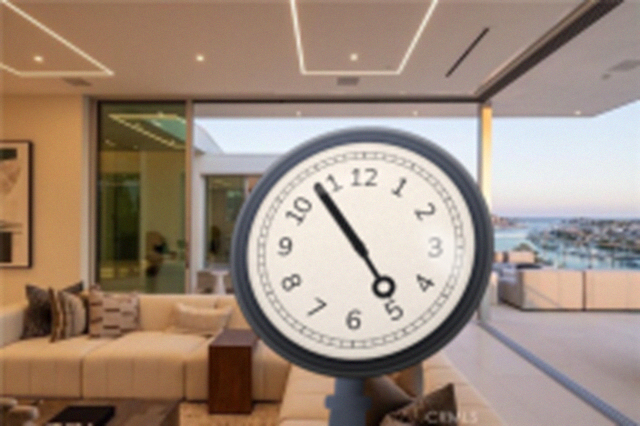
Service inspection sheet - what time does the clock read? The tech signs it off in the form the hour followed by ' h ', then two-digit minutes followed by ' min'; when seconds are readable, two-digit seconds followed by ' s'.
4 h 54 min
